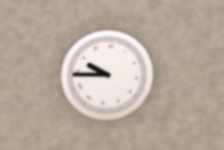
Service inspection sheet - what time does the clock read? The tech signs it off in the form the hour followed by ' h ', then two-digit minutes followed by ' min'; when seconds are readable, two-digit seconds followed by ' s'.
9 h 44 min
